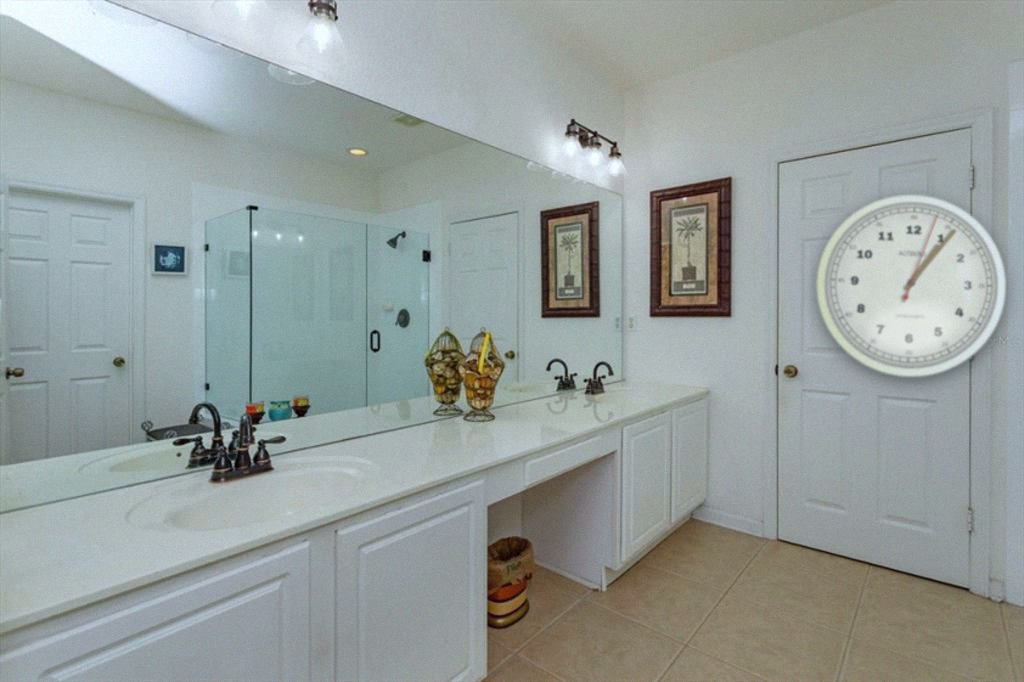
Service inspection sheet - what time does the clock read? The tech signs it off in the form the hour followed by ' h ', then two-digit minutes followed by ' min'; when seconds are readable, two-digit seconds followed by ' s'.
1 h 06 min 03 s
